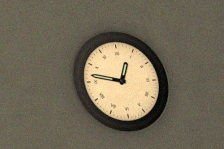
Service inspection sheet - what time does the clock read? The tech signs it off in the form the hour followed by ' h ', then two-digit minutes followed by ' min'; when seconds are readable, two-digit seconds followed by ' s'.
12 h 47 min
